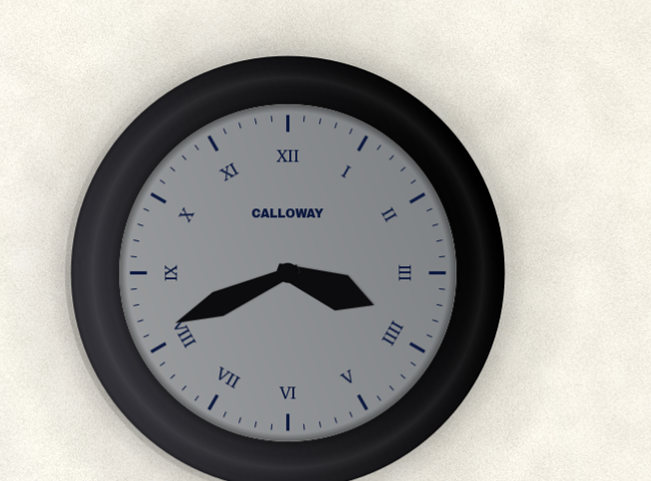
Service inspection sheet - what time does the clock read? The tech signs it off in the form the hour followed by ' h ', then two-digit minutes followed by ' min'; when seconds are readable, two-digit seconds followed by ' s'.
3 h 41 min
